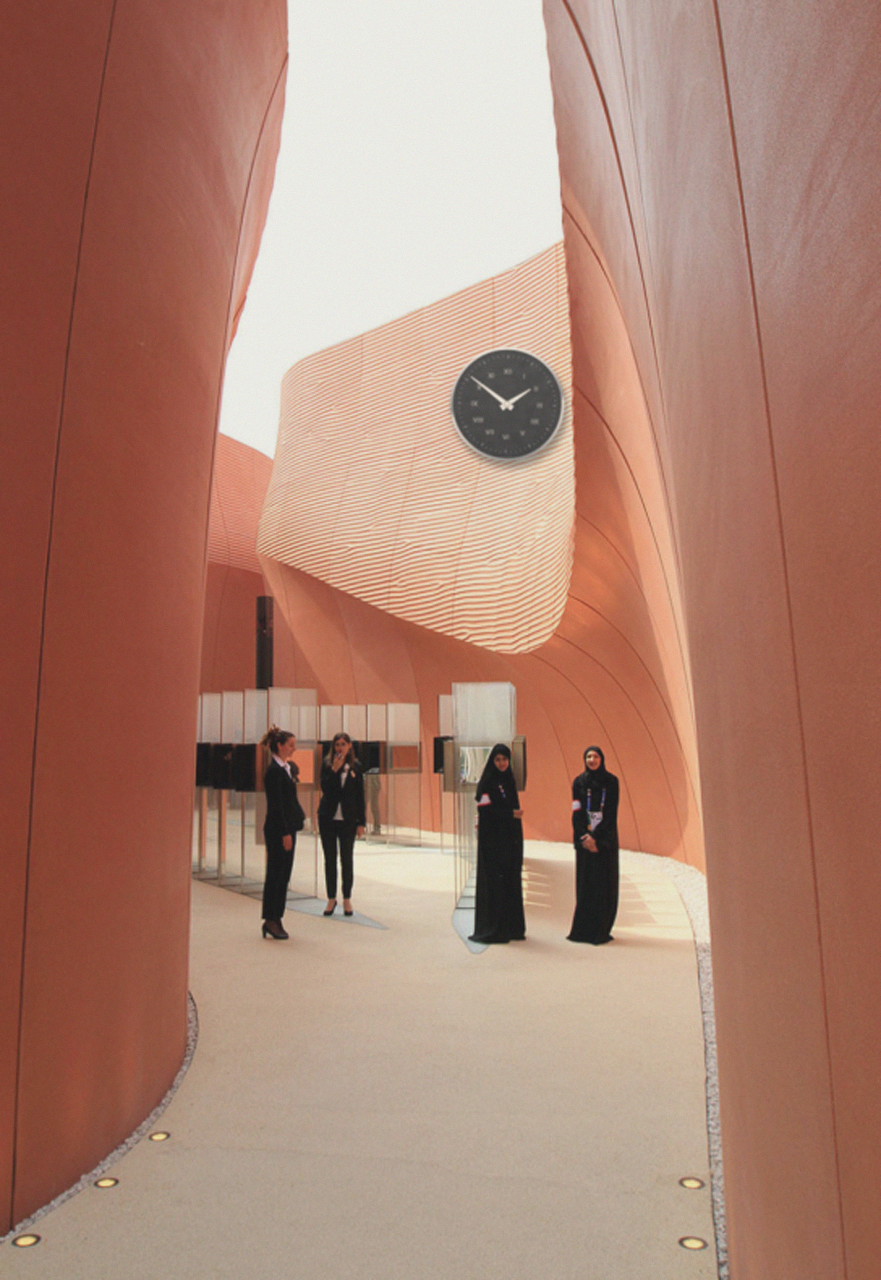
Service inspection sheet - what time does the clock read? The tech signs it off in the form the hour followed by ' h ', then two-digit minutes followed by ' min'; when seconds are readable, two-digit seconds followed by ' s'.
1 h 51 min
